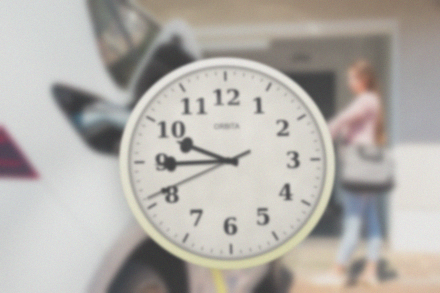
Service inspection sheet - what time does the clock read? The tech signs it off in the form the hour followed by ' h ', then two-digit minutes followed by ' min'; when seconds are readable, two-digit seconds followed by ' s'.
9 h 44 min 41 s
